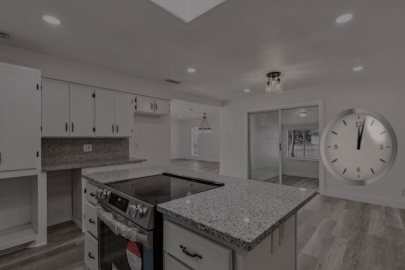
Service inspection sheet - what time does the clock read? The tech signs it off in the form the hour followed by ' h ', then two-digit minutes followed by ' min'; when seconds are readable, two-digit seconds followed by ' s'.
12 h 02 min
